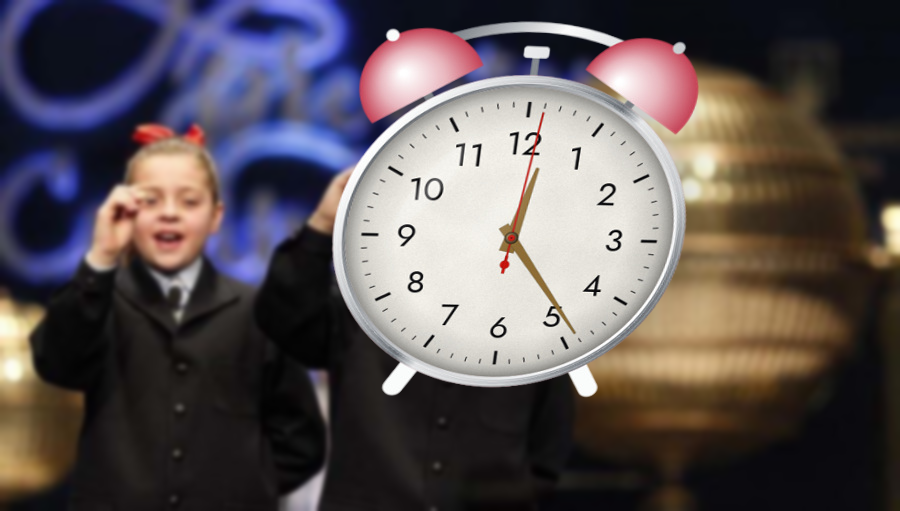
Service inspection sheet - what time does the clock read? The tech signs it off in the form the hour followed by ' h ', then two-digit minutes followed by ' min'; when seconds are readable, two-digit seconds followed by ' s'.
12 h 24 min 01 s
